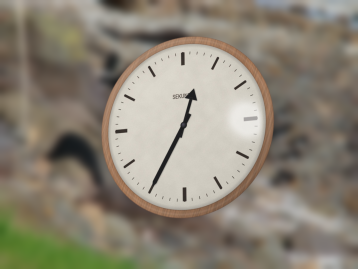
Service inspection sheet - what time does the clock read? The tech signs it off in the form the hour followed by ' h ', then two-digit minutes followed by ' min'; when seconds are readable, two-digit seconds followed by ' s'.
12 h 35 min
